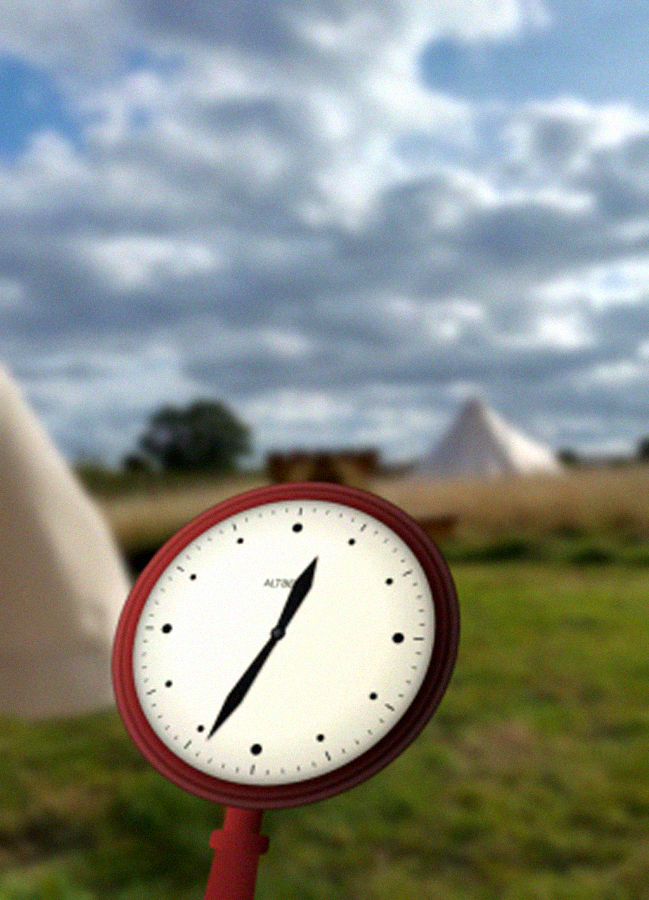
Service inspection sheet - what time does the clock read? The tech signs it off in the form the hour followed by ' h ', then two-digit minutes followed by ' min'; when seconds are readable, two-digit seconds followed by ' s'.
12 h 34 min
